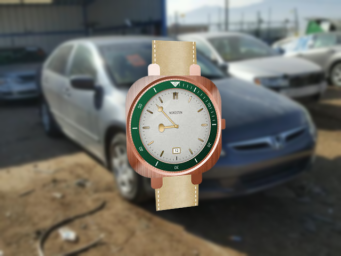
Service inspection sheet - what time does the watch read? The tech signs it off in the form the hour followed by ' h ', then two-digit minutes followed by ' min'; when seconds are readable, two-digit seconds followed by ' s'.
8 h 53 min
